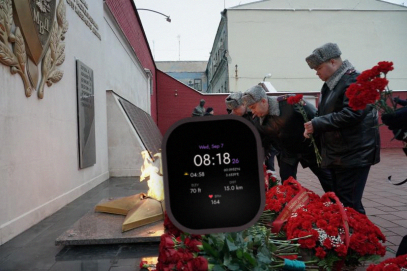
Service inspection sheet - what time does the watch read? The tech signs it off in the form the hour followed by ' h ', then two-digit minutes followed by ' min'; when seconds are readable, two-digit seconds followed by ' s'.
8 h 18 min
